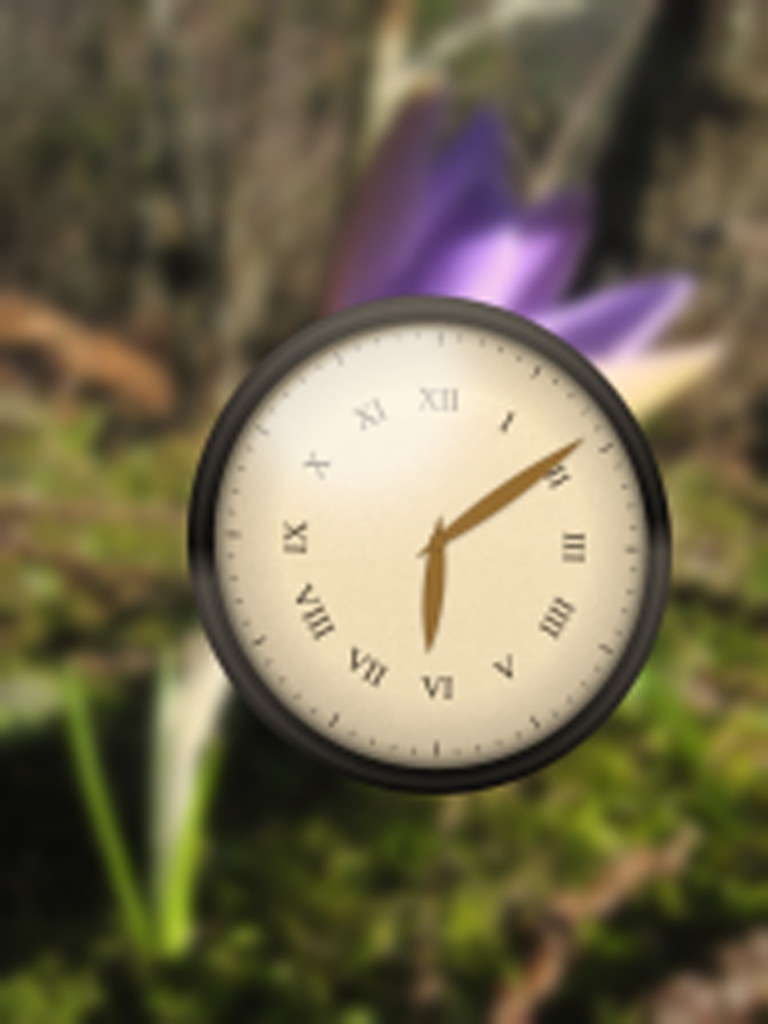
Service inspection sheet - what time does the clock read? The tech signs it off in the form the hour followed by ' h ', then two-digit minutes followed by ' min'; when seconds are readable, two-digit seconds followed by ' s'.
6 h 09 min
